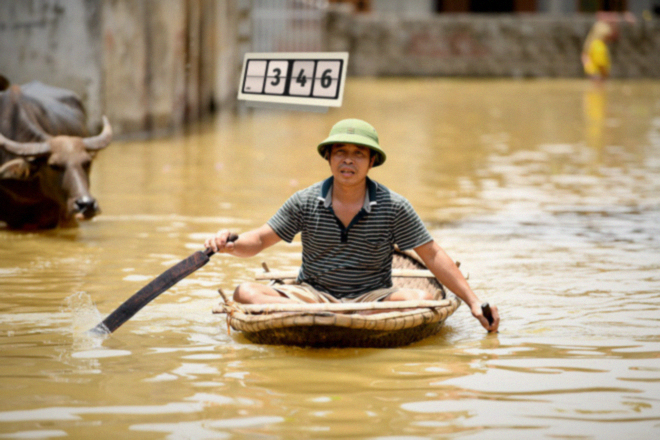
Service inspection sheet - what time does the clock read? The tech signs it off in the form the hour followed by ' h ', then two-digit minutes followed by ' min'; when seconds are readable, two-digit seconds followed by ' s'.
3 h 46 min
